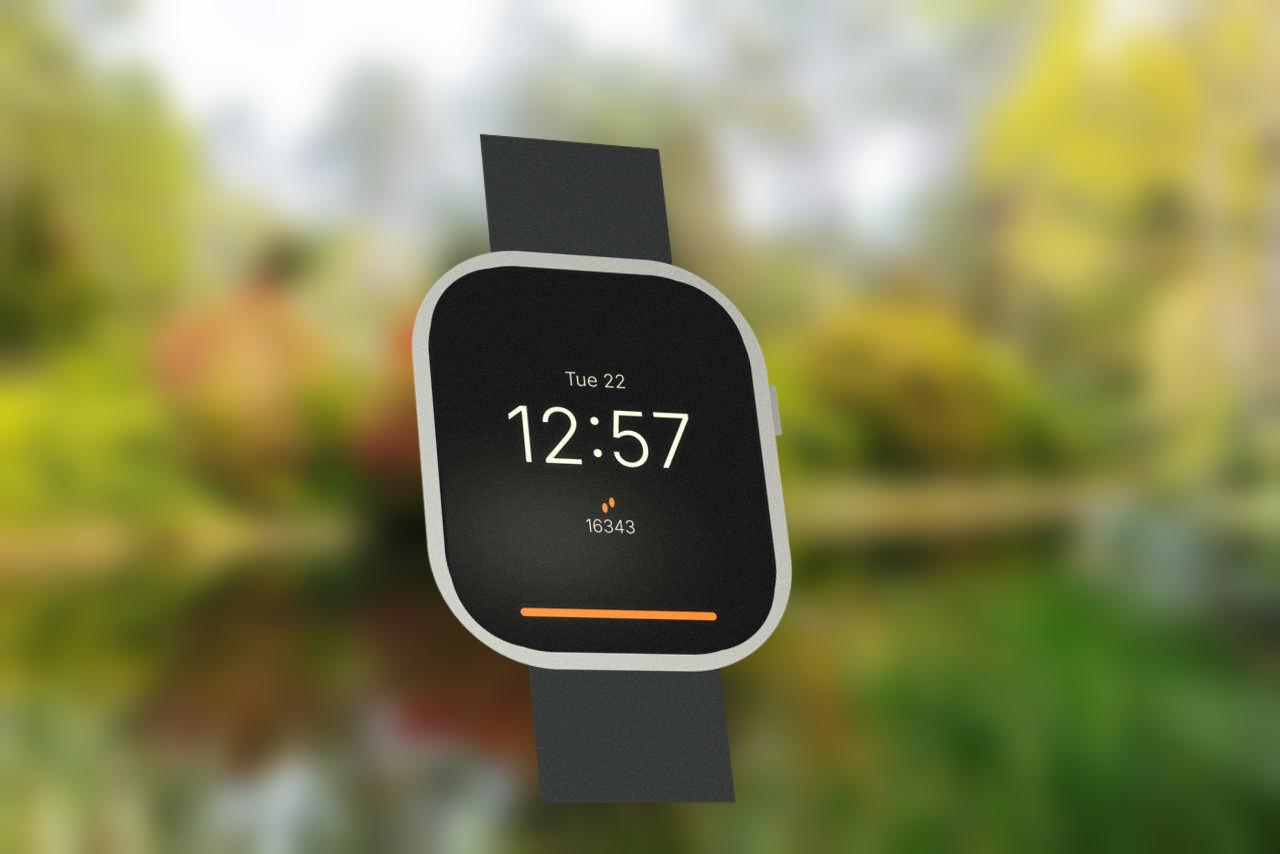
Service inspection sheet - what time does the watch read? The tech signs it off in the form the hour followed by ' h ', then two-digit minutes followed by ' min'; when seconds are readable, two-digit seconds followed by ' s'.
12 h 57 min
